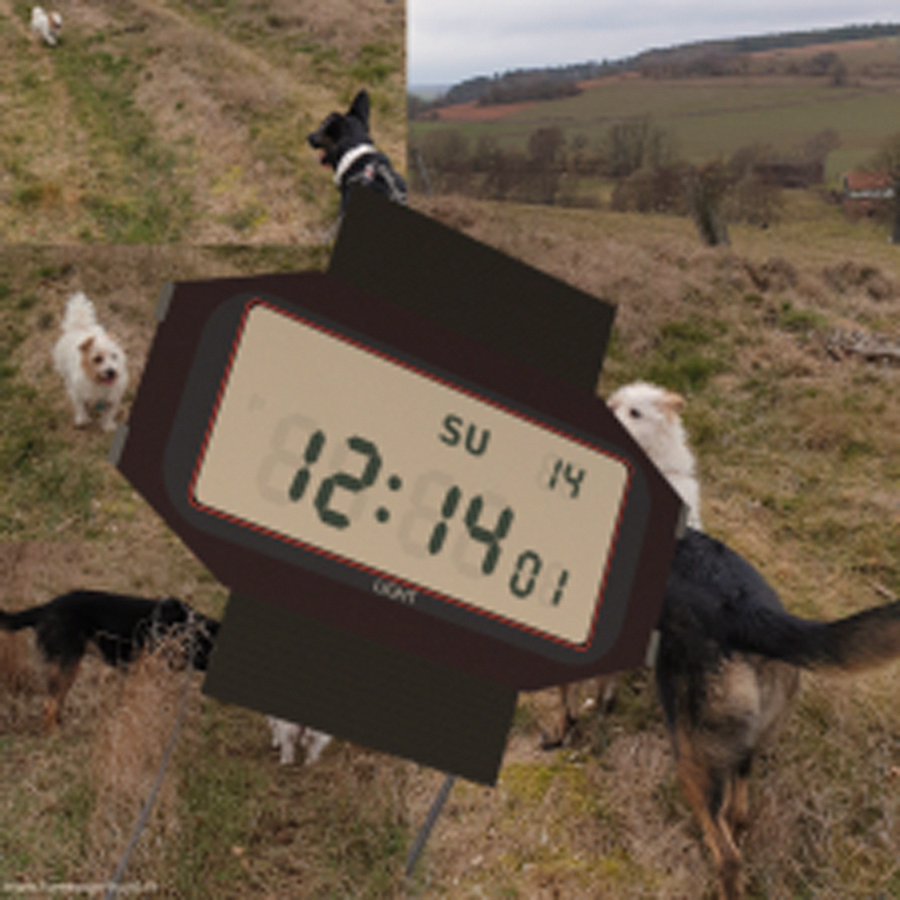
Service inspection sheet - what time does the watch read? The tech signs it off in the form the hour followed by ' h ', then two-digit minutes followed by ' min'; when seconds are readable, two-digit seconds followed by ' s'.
12 h 14 min 01 s
